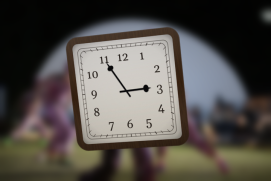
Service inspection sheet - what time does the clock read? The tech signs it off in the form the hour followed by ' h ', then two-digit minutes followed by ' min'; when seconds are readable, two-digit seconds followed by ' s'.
2 h 55 min
